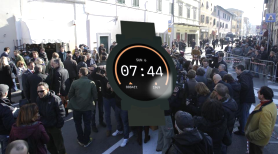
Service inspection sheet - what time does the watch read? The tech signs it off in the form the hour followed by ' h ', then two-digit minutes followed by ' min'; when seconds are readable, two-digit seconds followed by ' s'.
7 h 44 min
